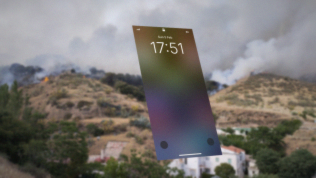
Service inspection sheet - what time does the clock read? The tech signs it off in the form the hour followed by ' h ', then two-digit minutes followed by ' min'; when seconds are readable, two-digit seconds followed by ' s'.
17 h 51 min
